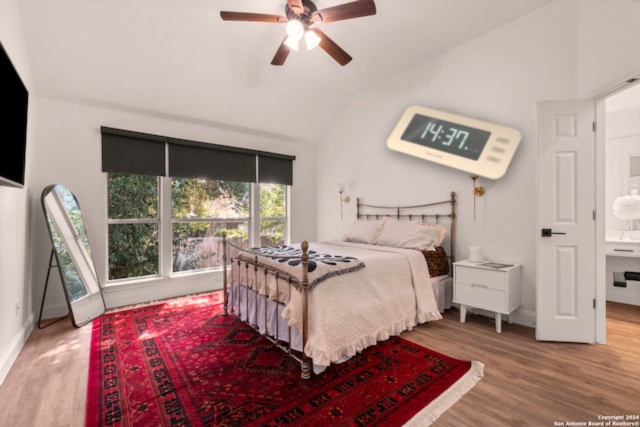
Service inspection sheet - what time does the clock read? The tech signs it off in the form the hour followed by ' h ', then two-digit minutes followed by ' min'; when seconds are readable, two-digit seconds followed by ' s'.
14 h 37 min
